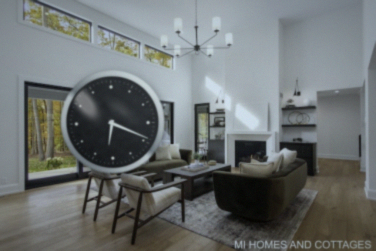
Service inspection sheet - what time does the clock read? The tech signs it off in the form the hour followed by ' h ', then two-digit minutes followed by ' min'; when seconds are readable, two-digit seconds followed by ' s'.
6 h 19 min
